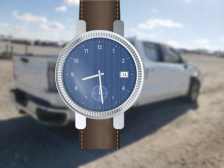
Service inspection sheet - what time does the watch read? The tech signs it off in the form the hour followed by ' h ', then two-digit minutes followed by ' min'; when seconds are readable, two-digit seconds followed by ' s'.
8 h 29 min
